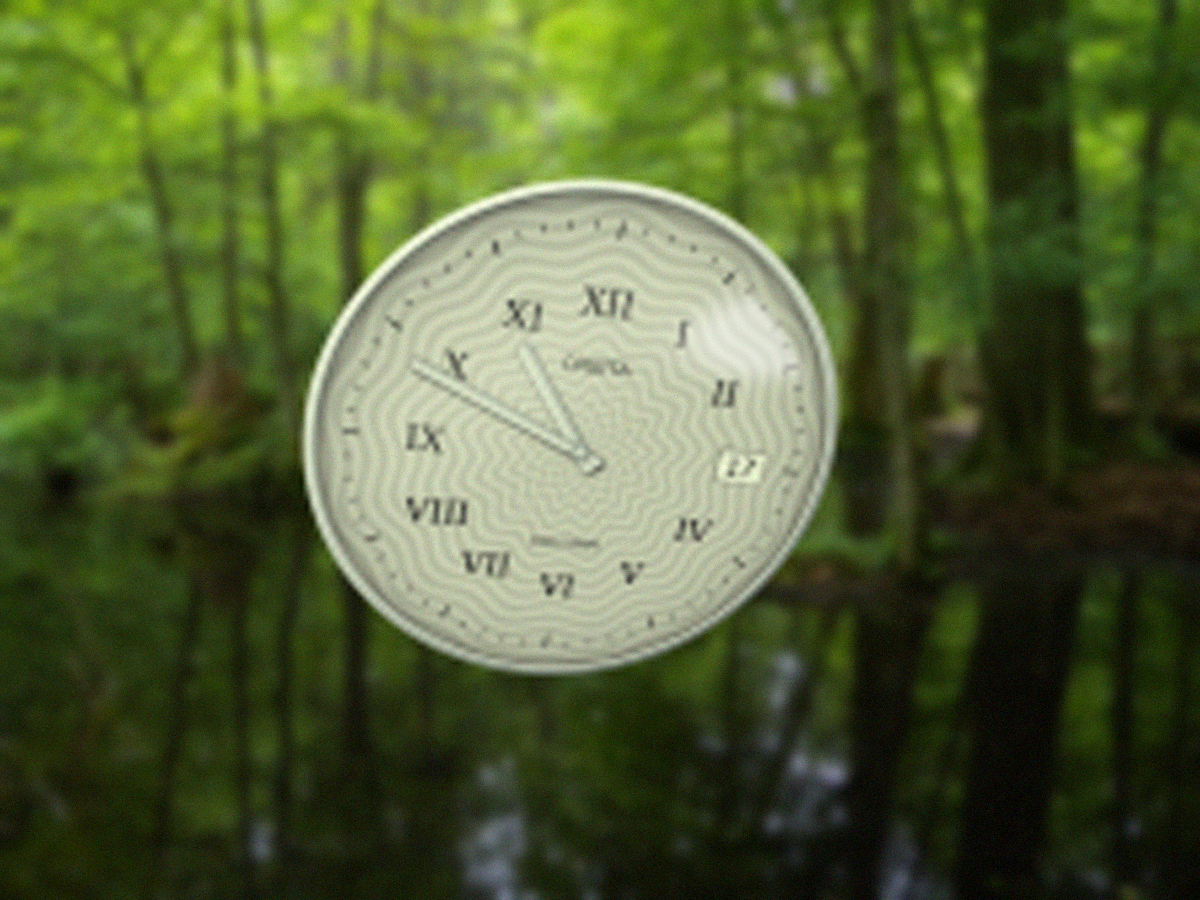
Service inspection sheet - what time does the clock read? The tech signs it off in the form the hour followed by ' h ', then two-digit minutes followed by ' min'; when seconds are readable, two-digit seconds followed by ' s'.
10 h 49 min
